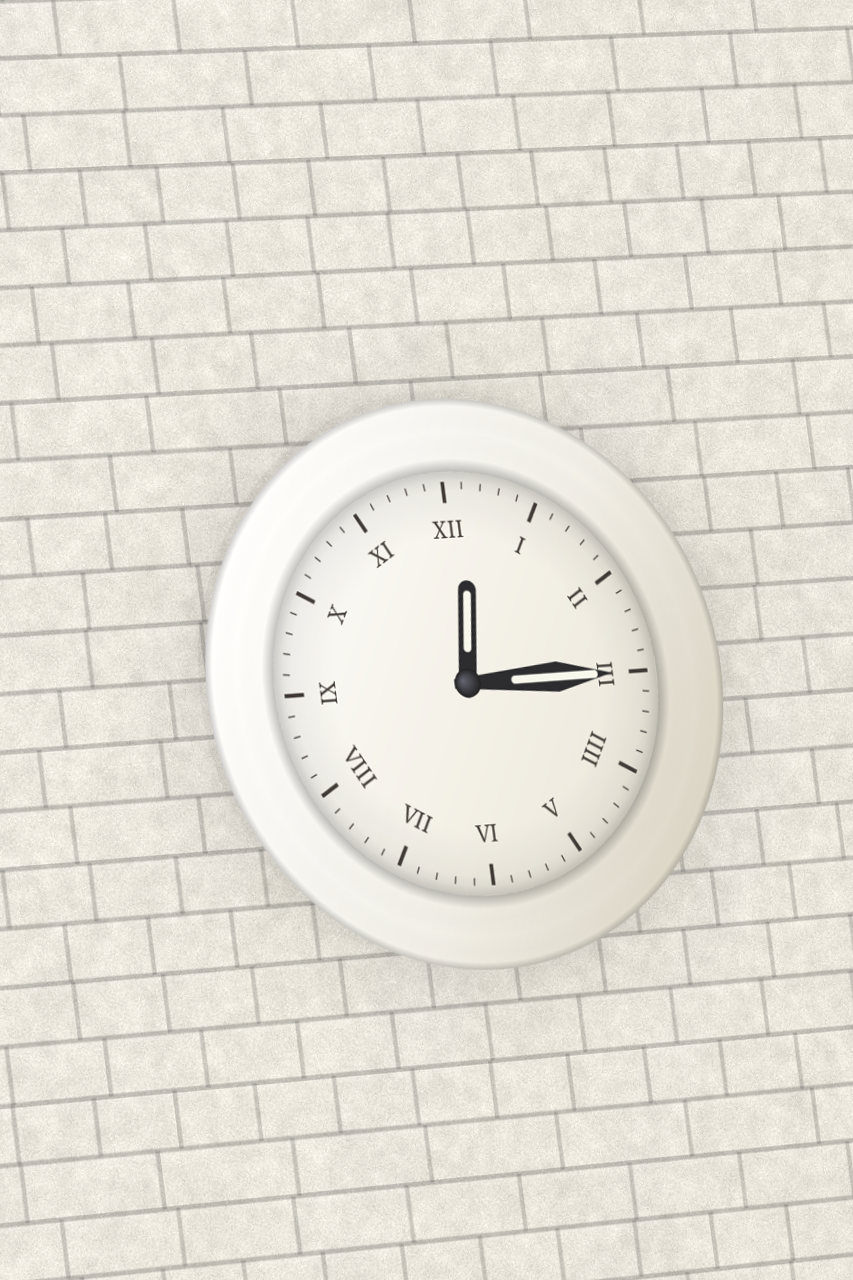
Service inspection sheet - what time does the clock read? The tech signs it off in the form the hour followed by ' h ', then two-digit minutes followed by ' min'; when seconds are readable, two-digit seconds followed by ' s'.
12 h 15 min
